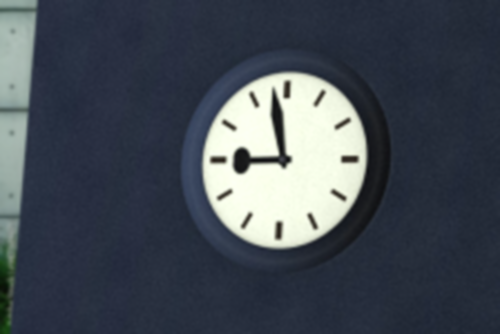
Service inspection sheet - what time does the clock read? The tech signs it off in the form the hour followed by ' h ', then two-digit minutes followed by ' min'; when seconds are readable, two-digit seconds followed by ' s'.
8 h 58 min
